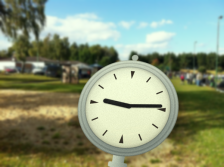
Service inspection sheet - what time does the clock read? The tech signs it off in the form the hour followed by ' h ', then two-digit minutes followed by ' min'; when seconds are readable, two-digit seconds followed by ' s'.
9 h 14 min
